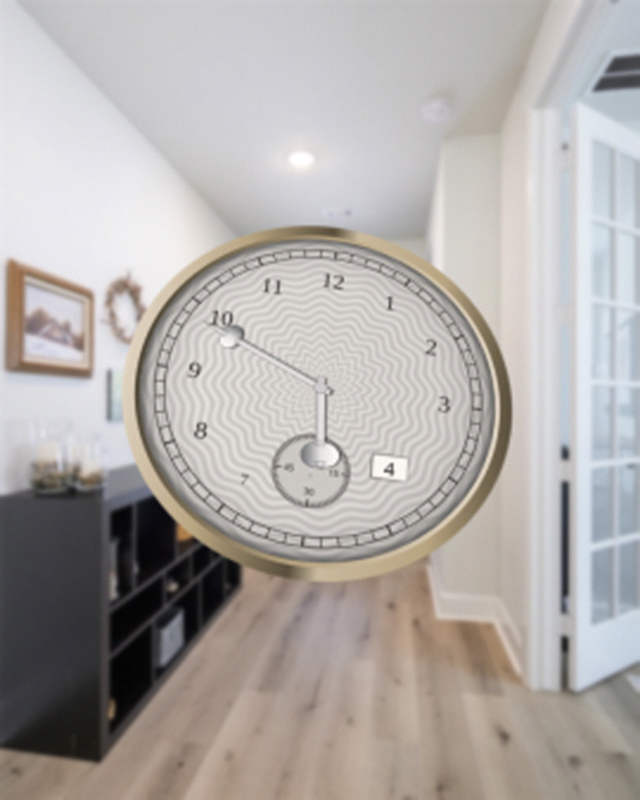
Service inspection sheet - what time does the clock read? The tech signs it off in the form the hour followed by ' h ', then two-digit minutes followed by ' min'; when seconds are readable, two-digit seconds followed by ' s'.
5 h 49 min
